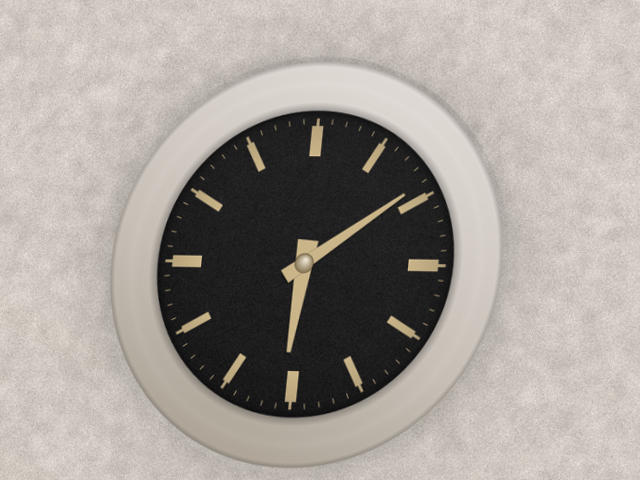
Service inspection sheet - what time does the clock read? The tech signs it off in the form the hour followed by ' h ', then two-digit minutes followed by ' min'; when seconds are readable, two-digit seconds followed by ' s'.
6 h 09 min
